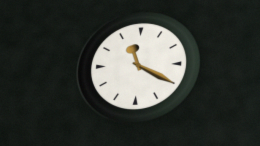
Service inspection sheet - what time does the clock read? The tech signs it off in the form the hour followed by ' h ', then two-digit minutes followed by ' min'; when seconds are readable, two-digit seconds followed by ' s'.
11 h 20 min
